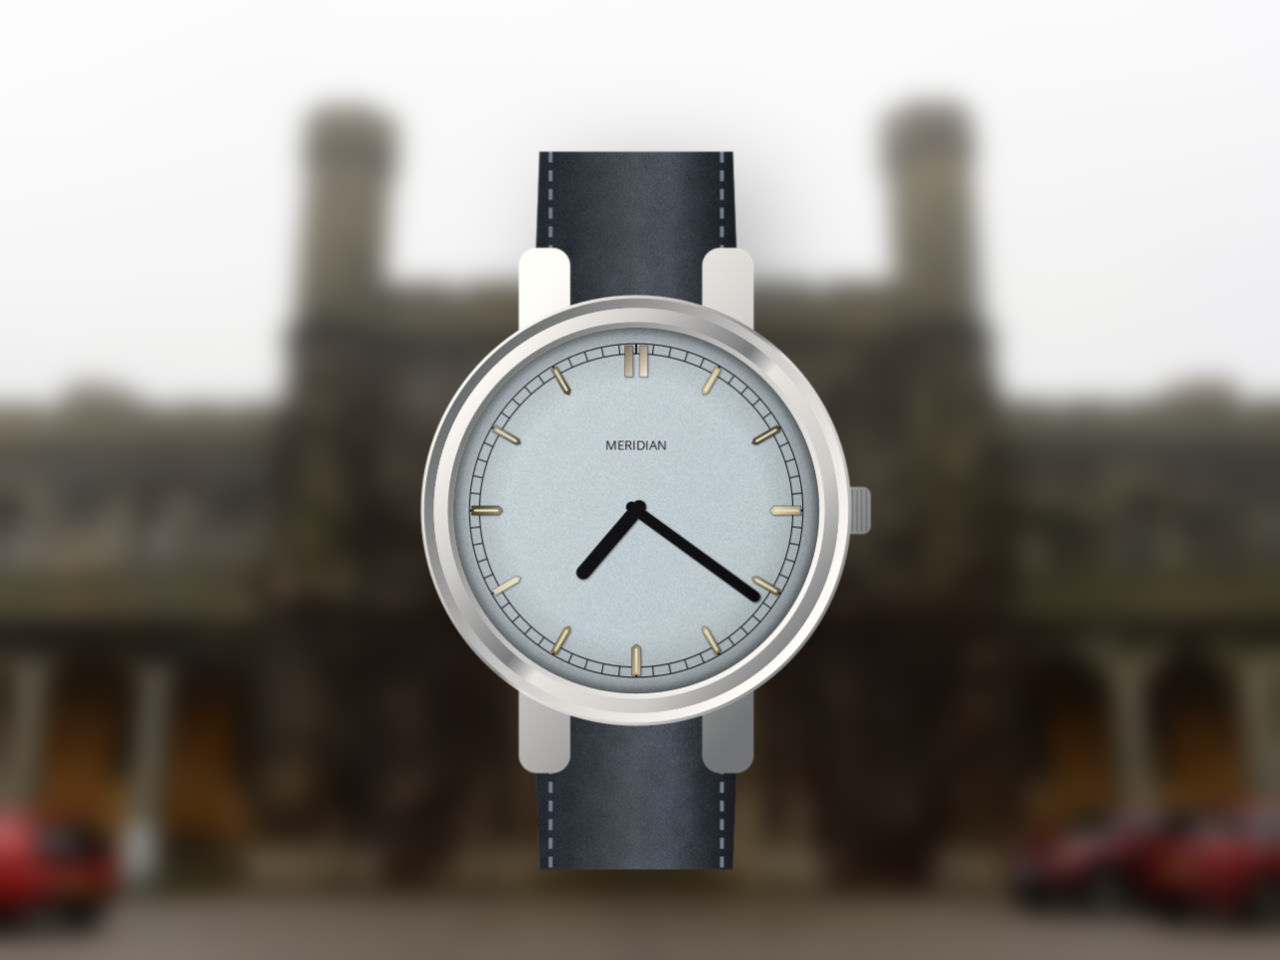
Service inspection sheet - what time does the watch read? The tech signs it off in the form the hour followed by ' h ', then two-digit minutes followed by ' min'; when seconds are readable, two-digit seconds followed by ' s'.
7 h 21 min
